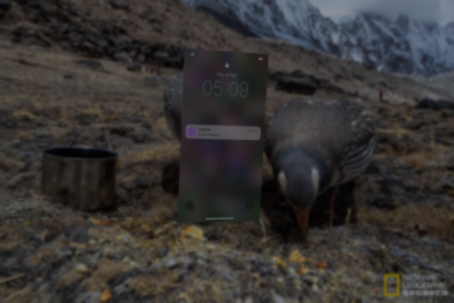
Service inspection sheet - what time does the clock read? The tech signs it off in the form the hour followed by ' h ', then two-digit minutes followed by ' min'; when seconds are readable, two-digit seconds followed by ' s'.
5 h 09 min
